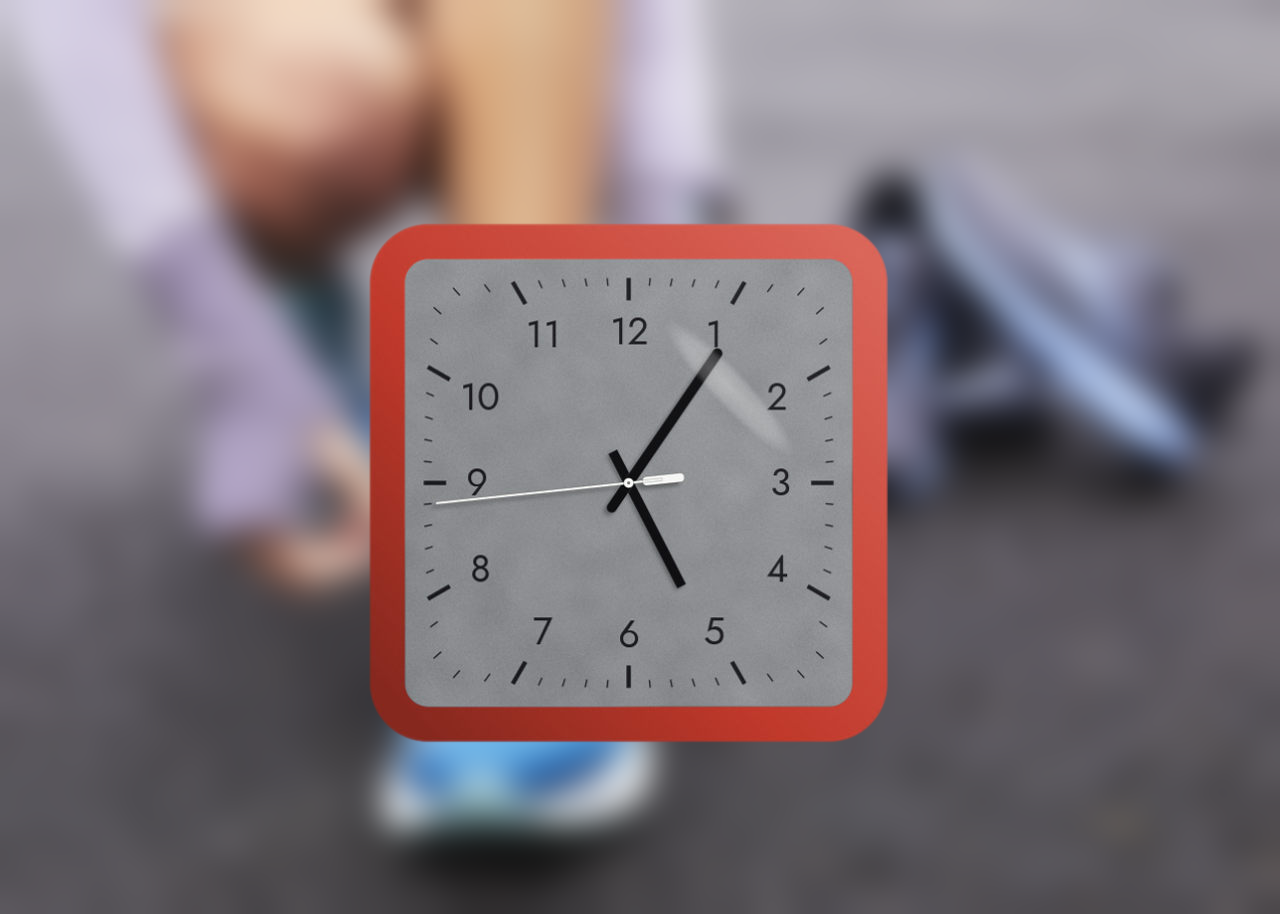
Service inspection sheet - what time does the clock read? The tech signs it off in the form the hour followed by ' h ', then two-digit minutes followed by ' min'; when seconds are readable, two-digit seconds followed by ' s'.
5 h 05 min 44 s
